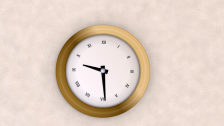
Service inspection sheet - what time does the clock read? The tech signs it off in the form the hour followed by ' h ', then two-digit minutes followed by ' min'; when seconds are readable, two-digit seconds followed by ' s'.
9 h 29 min
